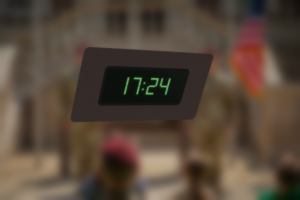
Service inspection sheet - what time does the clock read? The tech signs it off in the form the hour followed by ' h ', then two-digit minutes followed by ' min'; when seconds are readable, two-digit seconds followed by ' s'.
17 h 24 min
